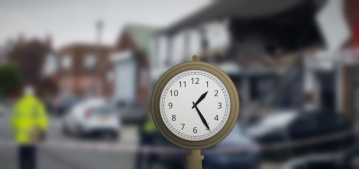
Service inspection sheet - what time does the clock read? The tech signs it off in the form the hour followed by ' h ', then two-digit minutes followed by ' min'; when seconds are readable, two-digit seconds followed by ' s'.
1 h 25 min
